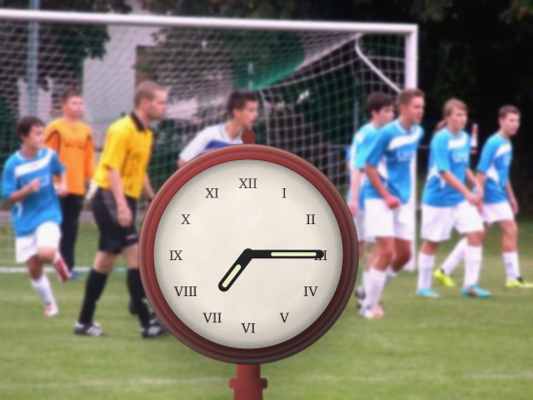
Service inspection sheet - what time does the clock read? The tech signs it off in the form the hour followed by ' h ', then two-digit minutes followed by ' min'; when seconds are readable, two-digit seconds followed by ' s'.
7 h 15 min
